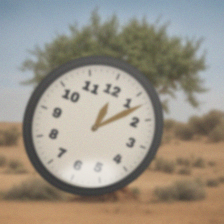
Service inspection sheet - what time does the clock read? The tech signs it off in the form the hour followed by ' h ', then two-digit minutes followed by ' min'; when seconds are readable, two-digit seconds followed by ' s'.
12 h 07 min
